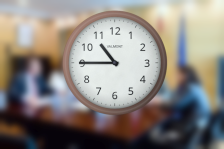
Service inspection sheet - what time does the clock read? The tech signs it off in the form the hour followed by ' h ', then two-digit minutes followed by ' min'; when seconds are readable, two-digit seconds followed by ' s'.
10 h 45 min
